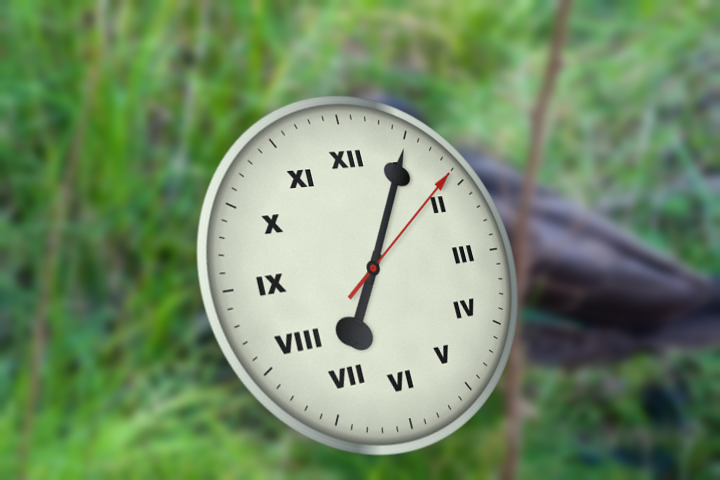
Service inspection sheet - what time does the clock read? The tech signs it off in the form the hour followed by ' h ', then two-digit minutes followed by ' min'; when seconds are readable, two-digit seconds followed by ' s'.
7 h 05 min 09 s
